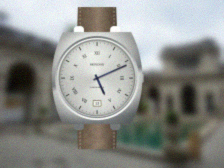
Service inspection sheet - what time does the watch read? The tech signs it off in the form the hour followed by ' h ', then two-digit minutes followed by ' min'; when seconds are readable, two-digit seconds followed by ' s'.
5 h 11 min
